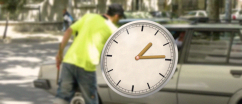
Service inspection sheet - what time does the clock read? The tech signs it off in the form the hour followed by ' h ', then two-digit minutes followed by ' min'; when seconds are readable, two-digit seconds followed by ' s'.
1 h 14 min
